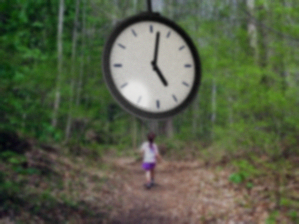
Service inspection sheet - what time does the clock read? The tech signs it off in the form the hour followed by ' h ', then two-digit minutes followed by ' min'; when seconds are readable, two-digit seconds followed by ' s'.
5 h 02 min
